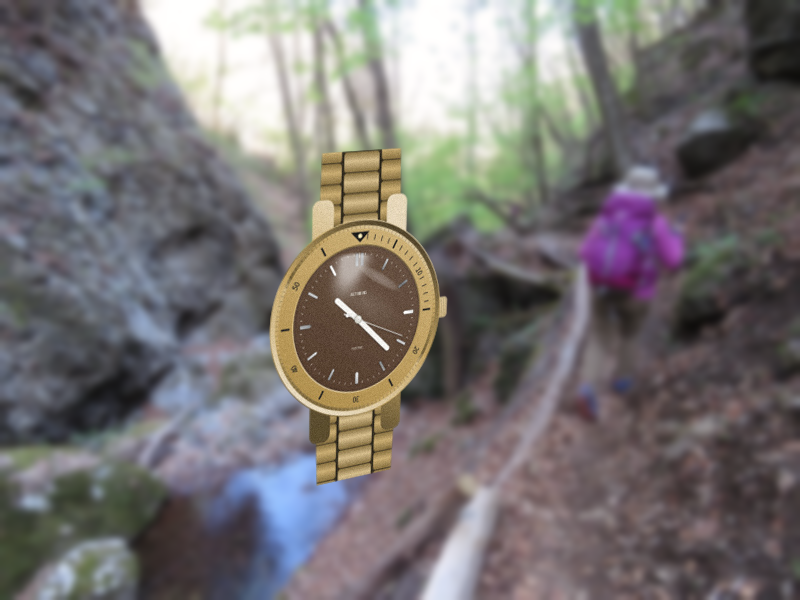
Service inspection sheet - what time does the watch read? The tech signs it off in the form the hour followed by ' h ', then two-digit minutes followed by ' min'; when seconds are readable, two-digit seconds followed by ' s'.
10 h 22 min 19 s
